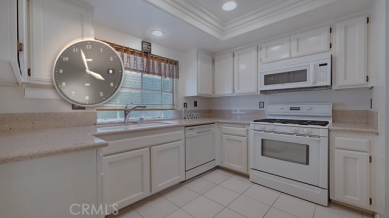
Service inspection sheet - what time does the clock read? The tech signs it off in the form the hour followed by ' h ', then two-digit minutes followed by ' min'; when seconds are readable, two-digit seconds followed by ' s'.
3 h 57 min
